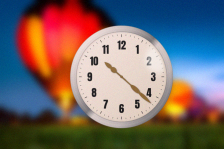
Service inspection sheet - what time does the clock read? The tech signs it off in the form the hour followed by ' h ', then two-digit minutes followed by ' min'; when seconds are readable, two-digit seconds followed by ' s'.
10 h 22 min
